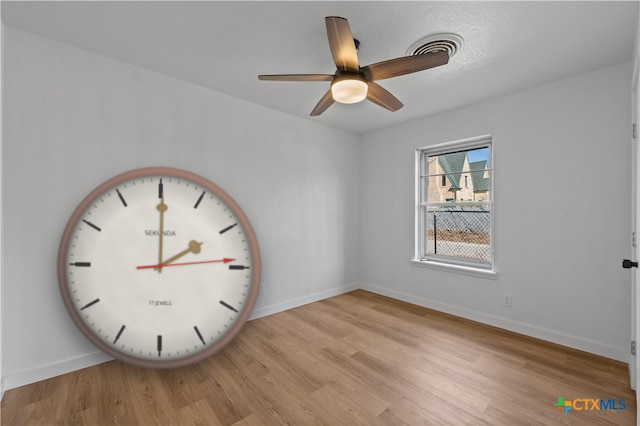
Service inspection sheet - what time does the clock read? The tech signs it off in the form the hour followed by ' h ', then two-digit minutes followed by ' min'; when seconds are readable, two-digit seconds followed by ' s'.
2 h 00 min 14 s
